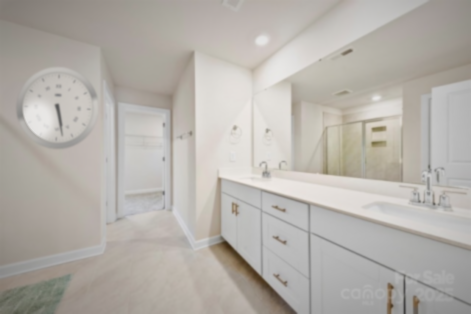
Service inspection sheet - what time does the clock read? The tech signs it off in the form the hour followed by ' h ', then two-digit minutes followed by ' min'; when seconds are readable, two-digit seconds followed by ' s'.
5 h 28 min
